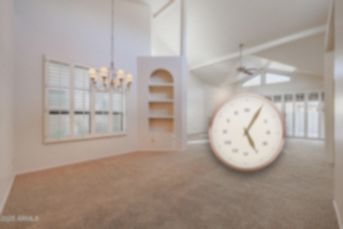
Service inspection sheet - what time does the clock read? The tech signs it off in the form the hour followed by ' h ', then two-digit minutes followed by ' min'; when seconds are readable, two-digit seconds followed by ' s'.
5 h 05 min
